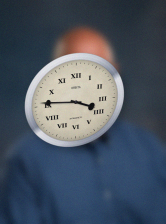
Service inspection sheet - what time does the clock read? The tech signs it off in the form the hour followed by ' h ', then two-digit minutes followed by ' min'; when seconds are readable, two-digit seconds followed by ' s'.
3 h 46 min
